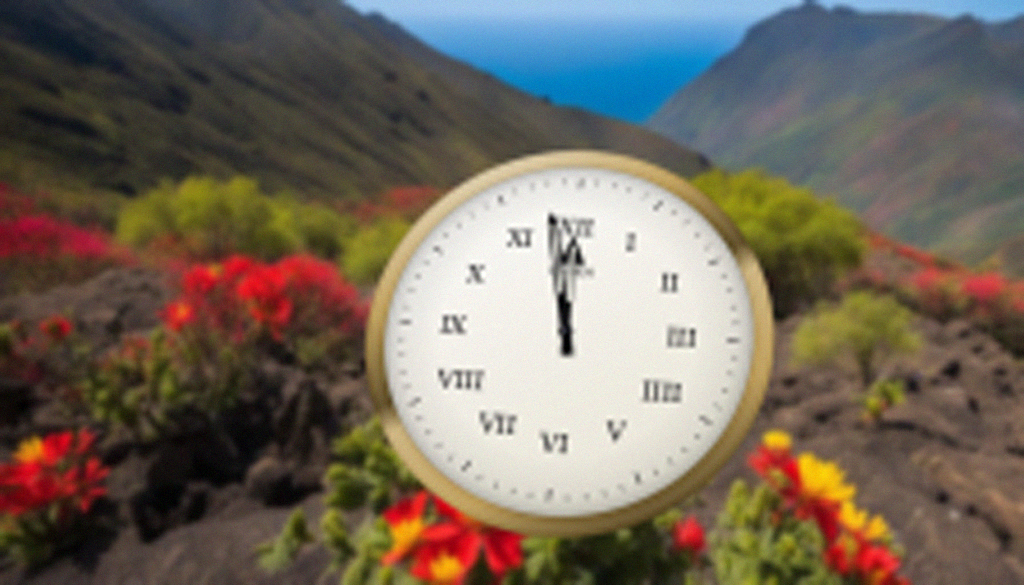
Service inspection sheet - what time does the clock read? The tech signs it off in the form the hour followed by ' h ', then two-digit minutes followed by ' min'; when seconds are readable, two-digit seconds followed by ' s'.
11 h 58 min
